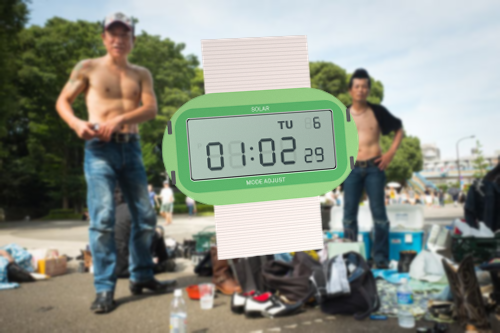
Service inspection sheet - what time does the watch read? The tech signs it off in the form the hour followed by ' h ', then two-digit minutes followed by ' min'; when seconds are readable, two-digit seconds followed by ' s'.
1 h 02 min 29 s
